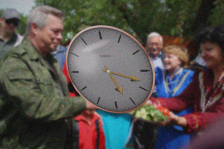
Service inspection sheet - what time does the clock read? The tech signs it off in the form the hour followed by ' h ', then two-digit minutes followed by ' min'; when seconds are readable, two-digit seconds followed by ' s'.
5 h 18 min
